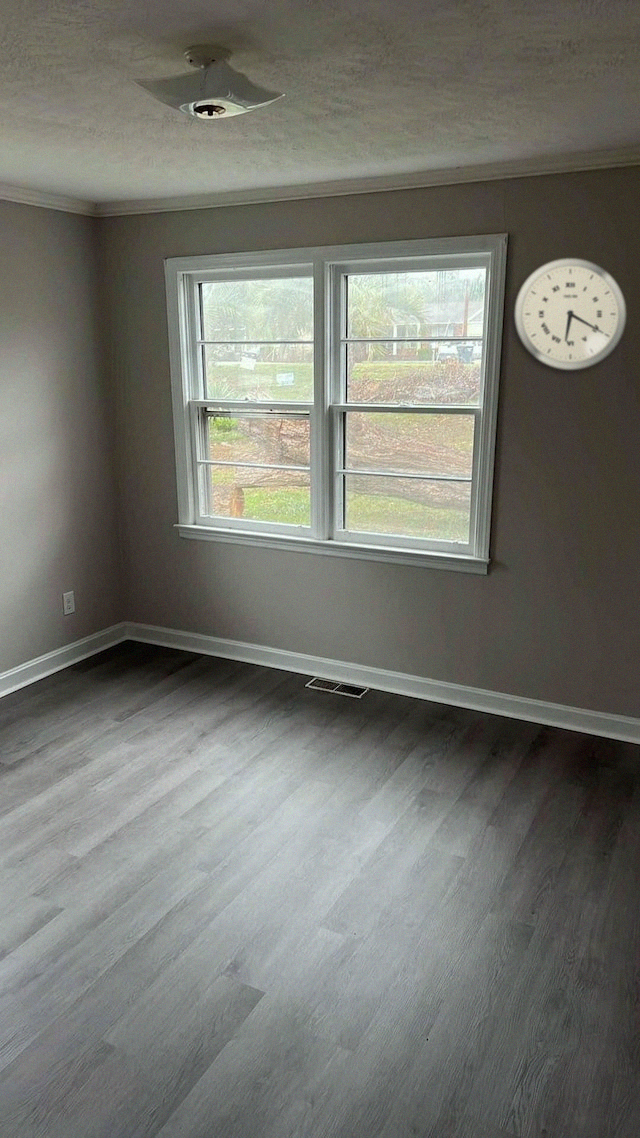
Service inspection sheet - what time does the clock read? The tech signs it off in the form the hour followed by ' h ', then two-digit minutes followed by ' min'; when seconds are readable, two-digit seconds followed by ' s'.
6 h 20 min
